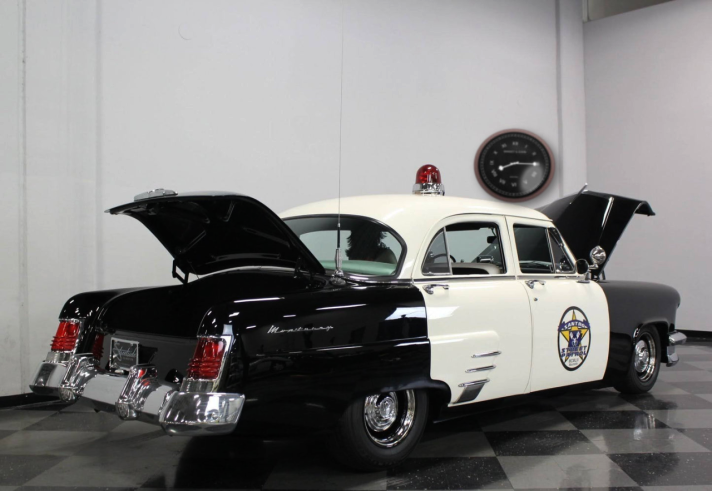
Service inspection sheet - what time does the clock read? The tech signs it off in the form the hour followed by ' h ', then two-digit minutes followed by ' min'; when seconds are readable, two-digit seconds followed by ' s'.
8 h 15 min
